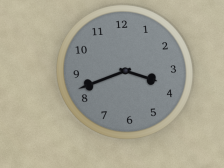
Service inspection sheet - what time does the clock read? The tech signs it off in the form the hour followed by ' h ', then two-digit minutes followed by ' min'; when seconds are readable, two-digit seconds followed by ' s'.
3 h 42 min
